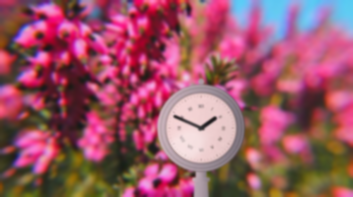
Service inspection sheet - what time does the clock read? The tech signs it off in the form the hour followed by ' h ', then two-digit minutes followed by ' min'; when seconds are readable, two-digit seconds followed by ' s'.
1 h 49 min
